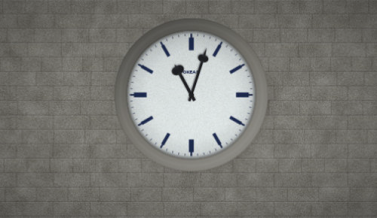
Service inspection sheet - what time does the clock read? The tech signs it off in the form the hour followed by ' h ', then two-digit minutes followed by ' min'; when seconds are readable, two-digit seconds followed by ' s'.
11 h 03 min
